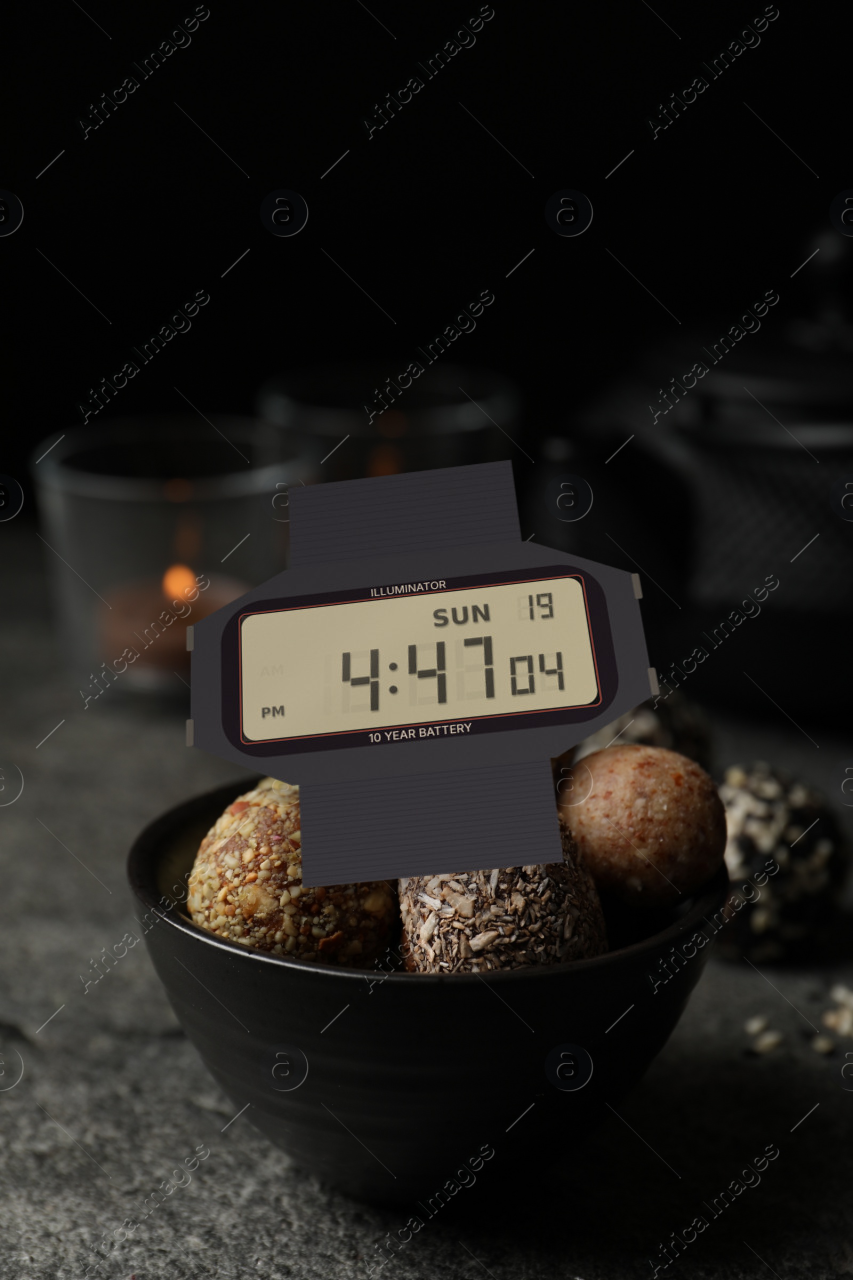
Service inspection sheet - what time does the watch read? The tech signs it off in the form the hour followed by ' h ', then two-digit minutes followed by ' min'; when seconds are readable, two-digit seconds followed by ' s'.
4 h 47 min 04 s
